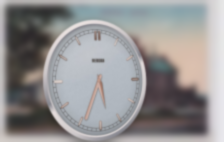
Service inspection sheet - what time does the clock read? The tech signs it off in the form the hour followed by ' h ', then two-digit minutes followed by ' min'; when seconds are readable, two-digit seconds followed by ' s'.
5 h 34 min
